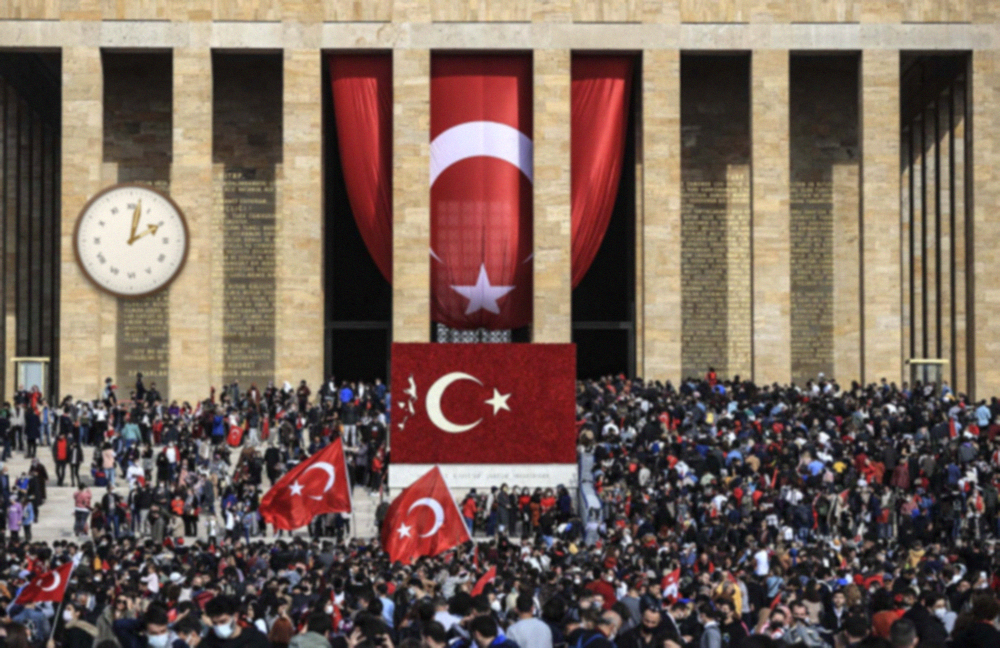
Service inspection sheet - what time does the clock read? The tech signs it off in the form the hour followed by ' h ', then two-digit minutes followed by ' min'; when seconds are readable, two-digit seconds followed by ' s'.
2 h 02 min
